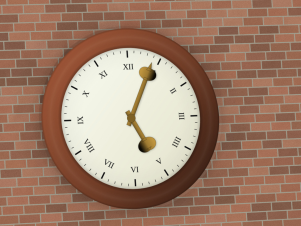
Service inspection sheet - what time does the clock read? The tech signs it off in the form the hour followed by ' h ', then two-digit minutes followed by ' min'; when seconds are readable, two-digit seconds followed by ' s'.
5 h 04 min
